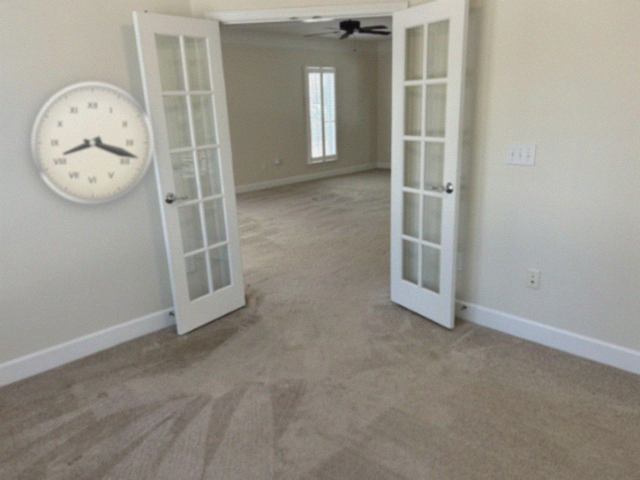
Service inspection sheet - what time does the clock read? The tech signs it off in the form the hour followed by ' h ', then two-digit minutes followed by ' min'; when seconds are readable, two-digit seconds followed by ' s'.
8 h 18 min
